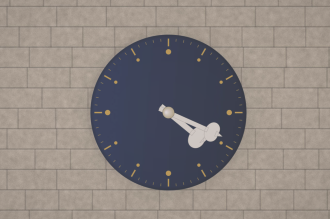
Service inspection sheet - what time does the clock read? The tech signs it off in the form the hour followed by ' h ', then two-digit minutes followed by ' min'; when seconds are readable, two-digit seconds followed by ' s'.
4 h 19 min
